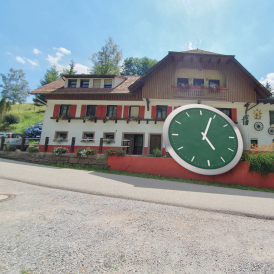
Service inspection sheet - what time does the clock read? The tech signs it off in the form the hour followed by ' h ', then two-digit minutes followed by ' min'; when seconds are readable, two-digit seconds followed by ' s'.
5 h 04 min
